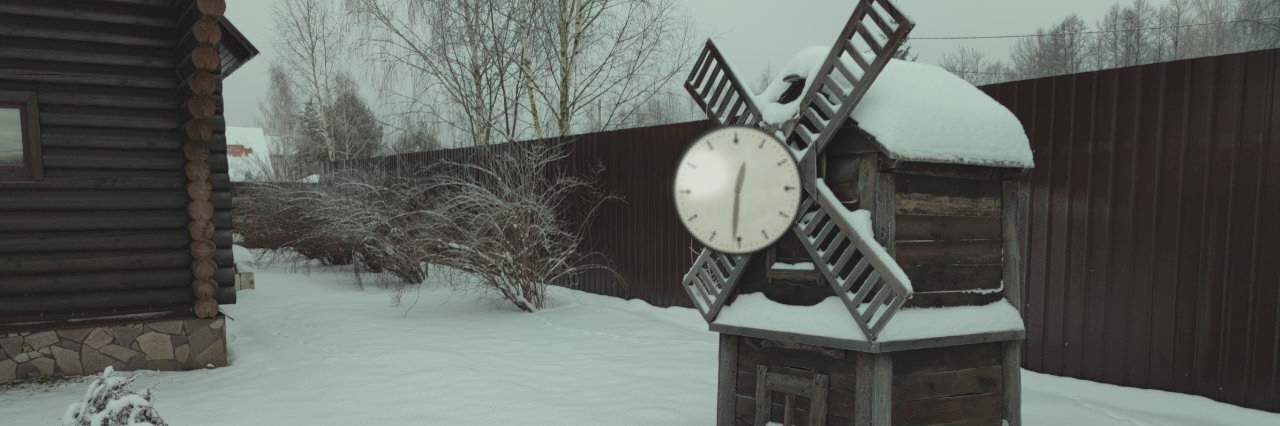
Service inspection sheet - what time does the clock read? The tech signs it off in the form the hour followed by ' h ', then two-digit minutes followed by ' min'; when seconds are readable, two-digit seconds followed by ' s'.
12 h 31 min
